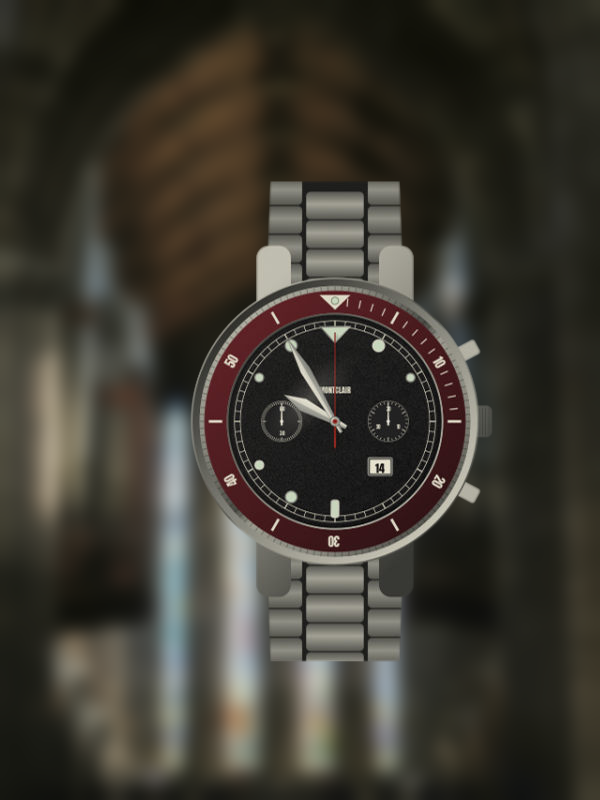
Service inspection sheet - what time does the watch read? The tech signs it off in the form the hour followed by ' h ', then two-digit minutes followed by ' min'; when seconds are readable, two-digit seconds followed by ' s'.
9 h 55 min
